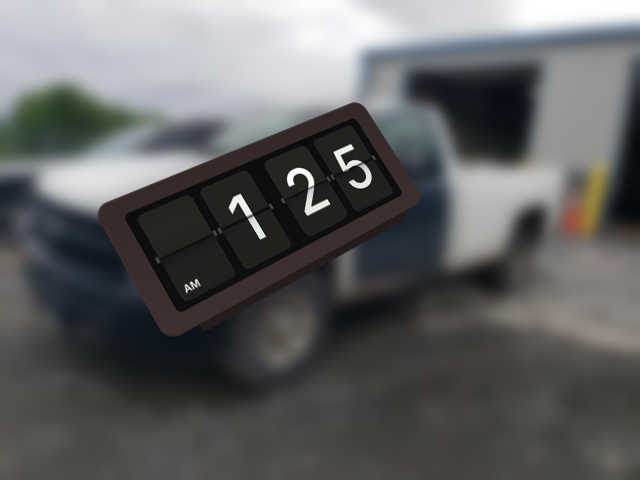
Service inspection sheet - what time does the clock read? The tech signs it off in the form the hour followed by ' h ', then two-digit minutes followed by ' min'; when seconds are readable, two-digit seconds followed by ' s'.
1 h 25 min
